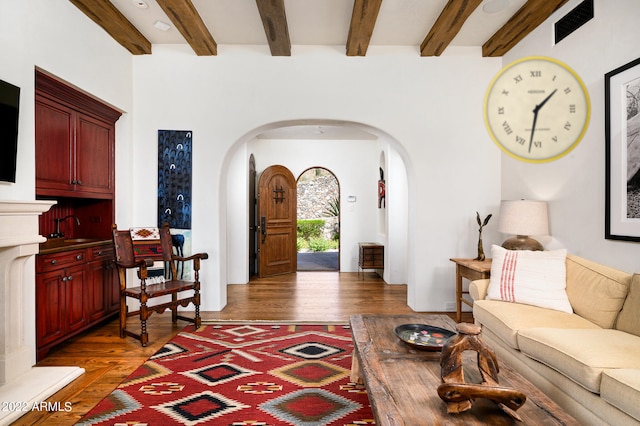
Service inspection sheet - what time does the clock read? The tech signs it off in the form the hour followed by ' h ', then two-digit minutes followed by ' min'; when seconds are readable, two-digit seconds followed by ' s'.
1 h 32 min
